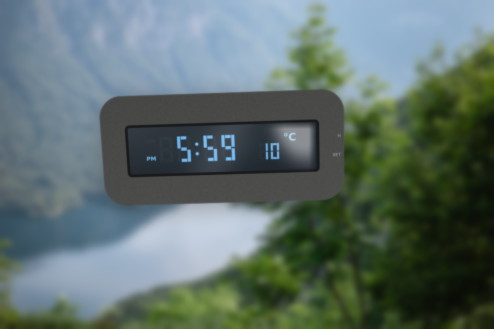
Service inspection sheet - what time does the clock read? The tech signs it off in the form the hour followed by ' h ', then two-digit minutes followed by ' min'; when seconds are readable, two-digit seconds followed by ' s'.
5 h 59 min
